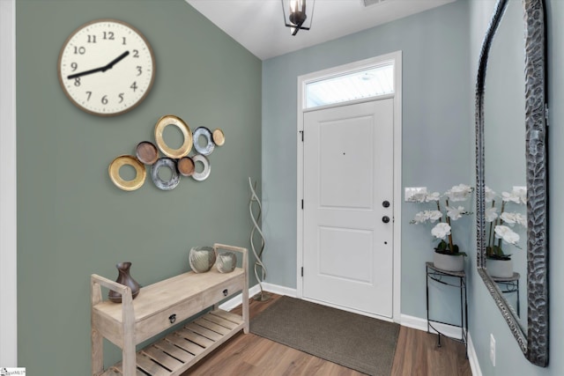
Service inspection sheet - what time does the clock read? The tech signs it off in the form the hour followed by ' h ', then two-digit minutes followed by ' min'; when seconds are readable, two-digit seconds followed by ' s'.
1 h 42 min
